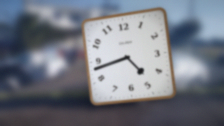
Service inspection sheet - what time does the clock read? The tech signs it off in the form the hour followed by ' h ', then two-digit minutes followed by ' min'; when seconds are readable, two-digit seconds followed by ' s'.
4 h 43 min
